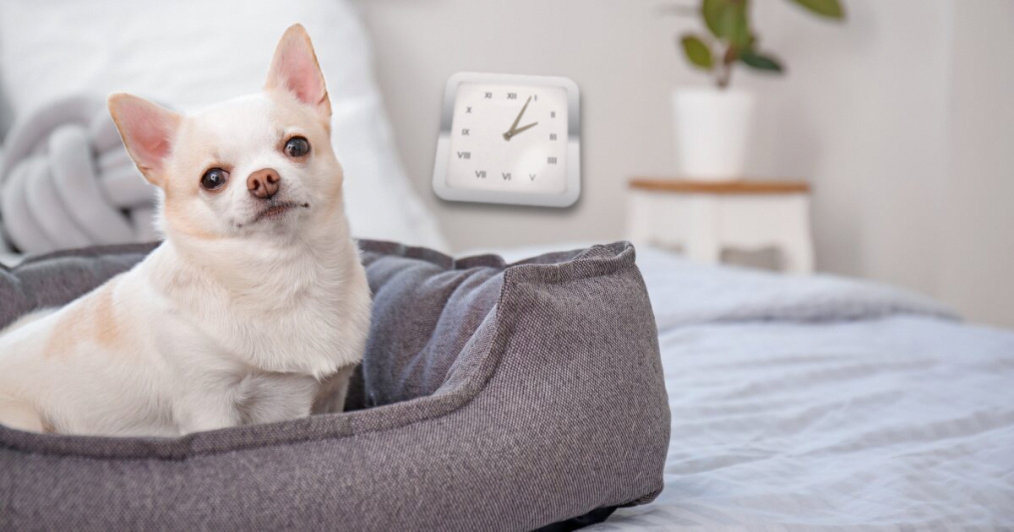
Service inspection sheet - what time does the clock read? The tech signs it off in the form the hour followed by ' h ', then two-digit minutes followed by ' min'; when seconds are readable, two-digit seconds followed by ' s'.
2 h 04 min
